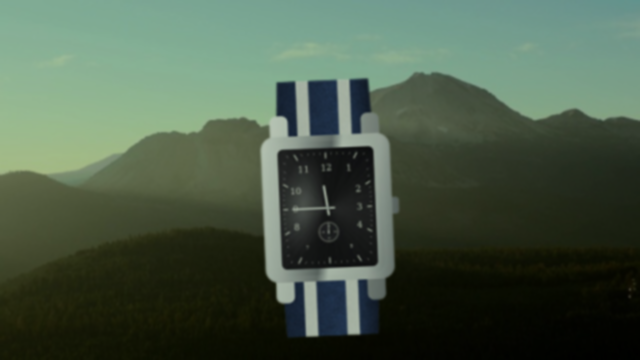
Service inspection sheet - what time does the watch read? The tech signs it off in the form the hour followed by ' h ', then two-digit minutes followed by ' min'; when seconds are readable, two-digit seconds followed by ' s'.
11 h 45 min
